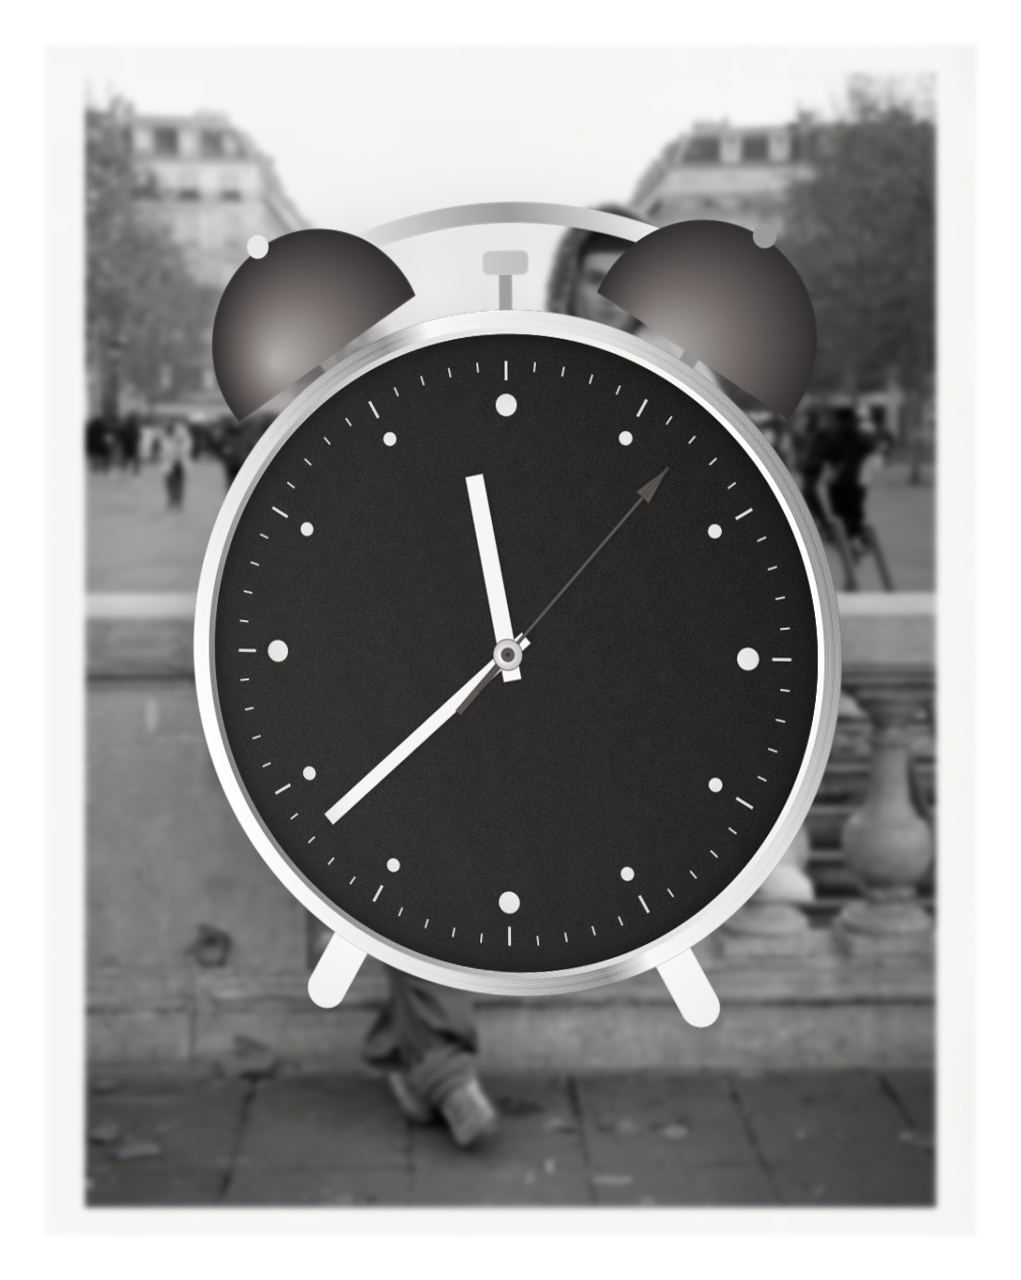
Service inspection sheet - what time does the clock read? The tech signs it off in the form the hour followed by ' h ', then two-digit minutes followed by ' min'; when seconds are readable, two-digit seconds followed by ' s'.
11 h 38 min 07 s
